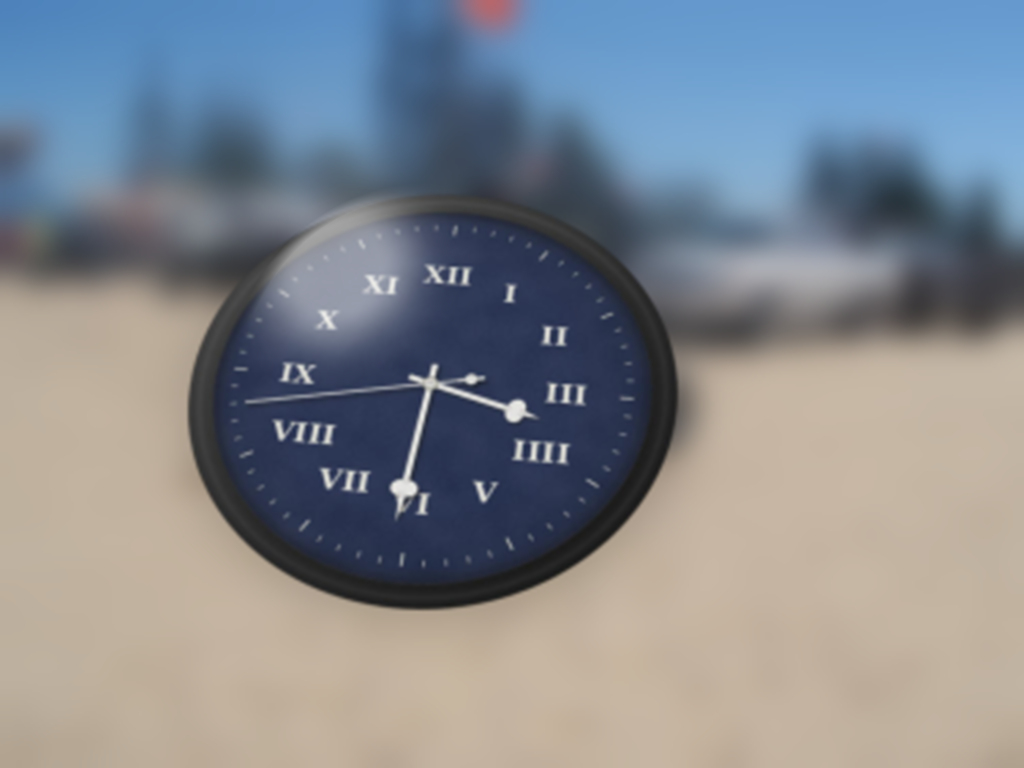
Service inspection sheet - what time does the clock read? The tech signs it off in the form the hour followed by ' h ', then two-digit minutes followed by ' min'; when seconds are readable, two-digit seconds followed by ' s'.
3 h 30 min 43 s
